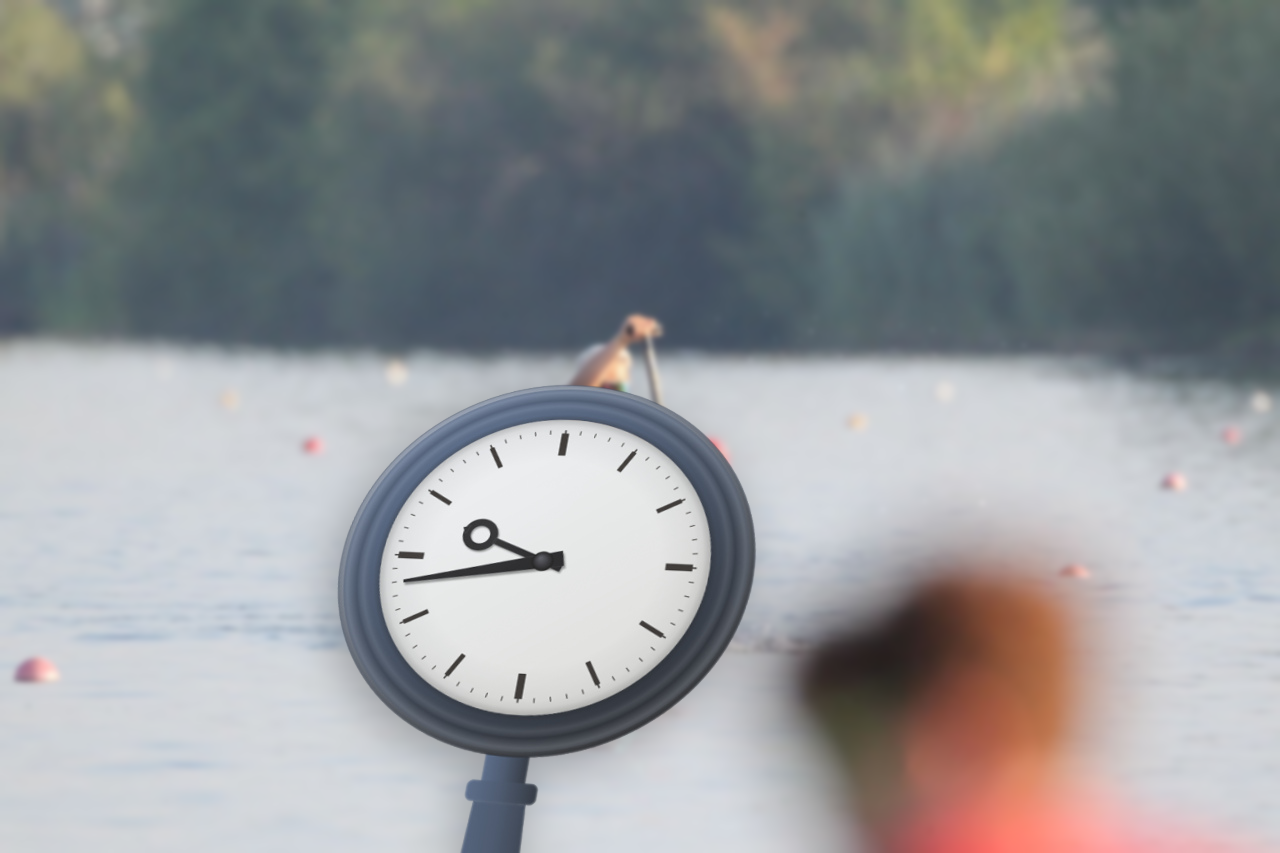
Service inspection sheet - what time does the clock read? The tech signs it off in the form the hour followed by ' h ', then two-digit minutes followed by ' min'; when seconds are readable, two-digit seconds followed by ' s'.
9 h 43 min
